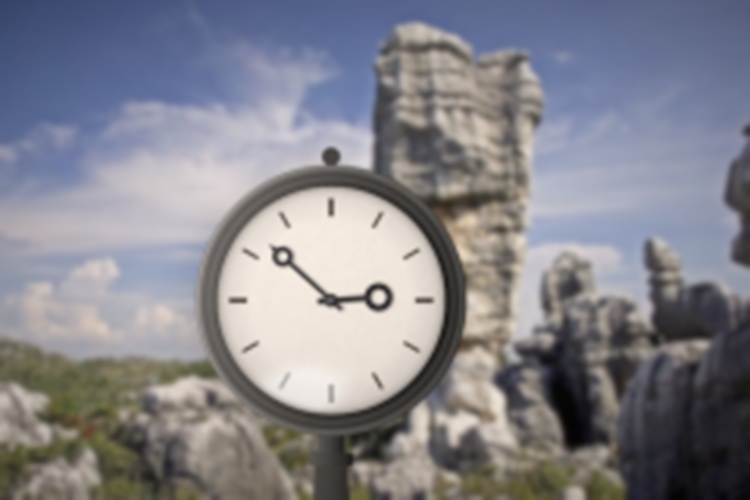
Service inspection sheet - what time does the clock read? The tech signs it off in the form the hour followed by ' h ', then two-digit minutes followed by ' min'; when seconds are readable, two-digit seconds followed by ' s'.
2 h 52 min
